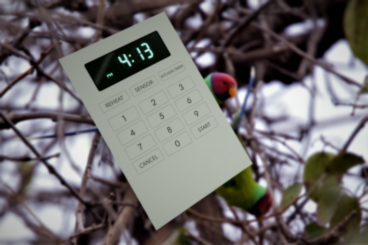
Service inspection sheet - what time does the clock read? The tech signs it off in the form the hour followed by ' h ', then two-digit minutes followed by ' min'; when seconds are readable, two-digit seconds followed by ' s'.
4 h 13 min
